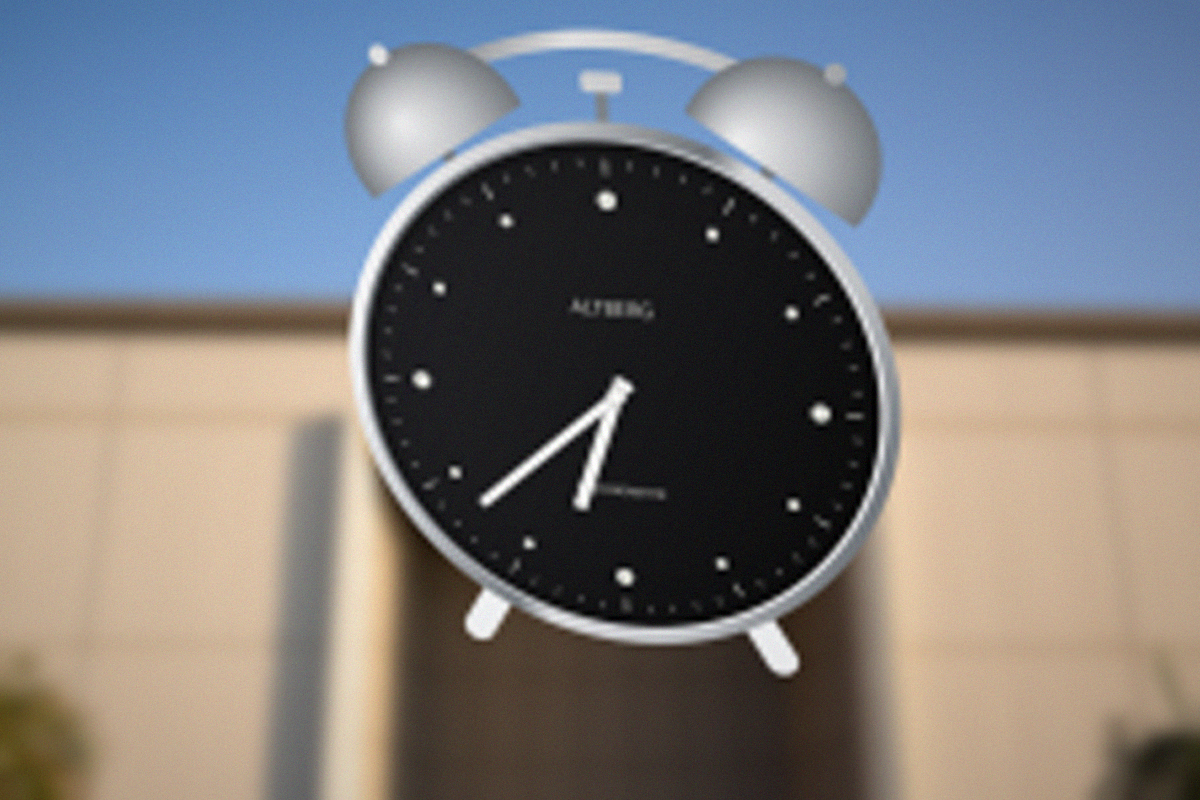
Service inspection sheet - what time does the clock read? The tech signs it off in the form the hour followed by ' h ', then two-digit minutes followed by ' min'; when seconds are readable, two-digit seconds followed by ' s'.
6 h 38 min
